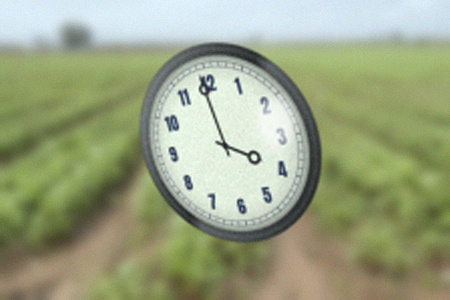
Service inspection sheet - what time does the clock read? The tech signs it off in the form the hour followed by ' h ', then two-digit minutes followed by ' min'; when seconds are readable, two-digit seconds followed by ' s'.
3 h 59 min
